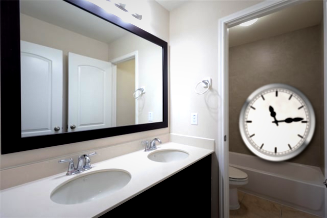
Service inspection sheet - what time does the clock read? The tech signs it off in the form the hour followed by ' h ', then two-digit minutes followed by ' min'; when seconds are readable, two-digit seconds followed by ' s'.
11 h 14 min
